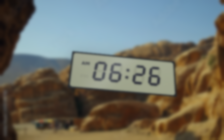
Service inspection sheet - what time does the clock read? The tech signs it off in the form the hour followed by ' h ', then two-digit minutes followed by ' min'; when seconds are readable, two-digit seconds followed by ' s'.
6 h 26 min
